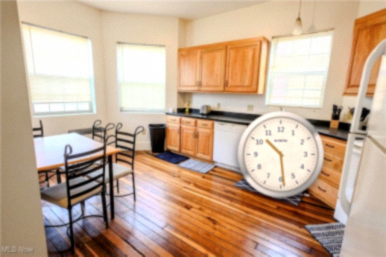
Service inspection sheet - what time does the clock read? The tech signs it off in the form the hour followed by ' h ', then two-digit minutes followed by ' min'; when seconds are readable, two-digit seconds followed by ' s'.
10 h 29 min
